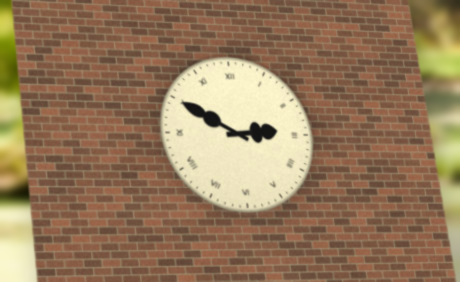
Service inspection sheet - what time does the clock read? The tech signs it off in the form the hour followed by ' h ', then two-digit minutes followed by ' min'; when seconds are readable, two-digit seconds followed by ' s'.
2 h 50 min
